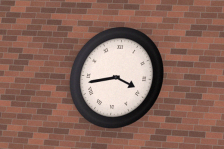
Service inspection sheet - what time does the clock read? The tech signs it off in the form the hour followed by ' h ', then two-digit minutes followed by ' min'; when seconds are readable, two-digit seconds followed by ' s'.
3 h 43 min
